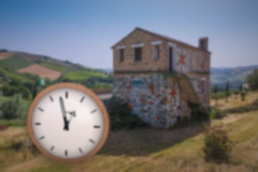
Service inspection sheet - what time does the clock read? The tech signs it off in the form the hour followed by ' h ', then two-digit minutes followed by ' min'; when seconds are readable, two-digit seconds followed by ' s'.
12 h 58 min
